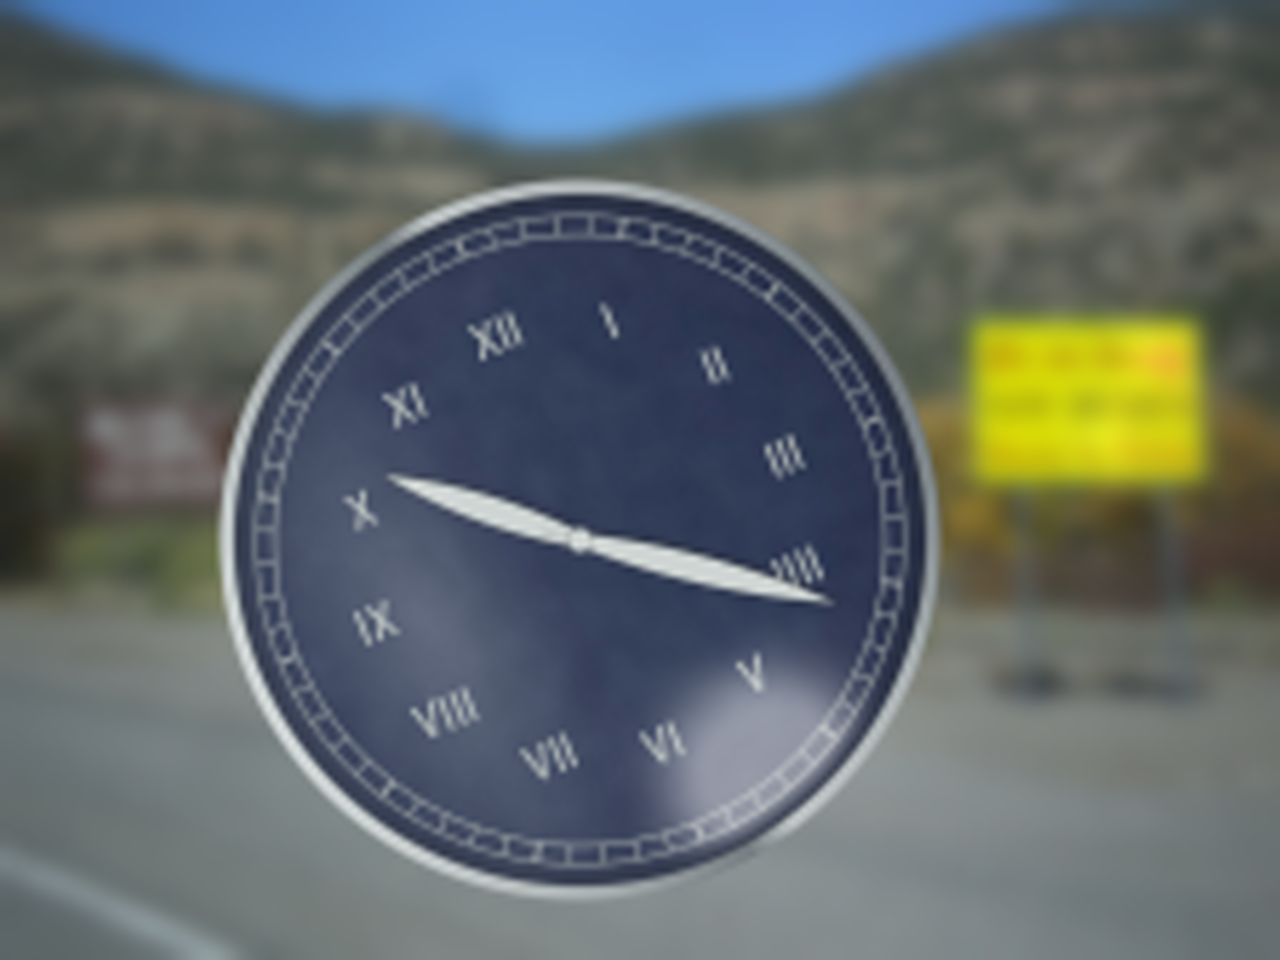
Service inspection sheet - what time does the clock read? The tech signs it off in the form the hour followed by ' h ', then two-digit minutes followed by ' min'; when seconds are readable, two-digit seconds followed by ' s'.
10 h 21 min
